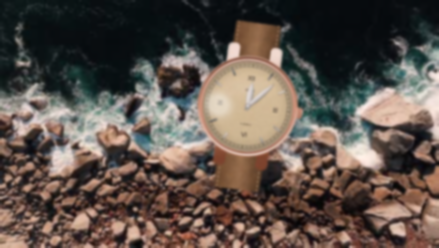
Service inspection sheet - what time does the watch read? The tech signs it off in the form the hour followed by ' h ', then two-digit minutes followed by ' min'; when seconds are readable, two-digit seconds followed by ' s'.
12 h 07 min
